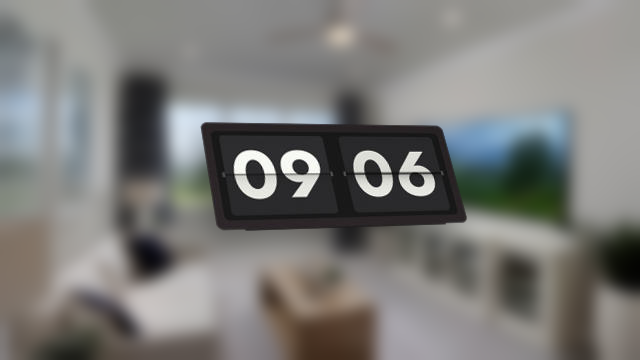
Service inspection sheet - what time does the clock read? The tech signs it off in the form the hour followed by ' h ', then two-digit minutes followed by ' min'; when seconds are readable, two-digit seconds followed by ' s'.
9 h 06 min
